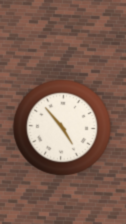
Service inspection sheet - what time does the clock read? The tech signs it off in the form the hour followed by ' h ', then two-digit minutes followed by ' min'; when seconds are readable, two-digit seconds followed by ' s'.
4 h 53 min
